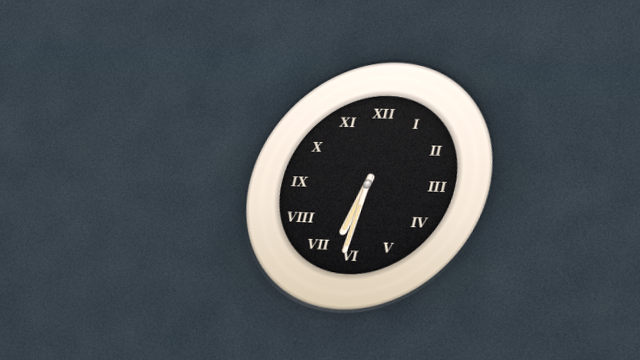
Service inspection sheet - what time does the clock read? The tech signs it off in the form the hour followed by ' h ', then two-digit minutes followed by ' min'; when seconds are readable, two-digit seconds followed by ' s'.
6 h 31 min
